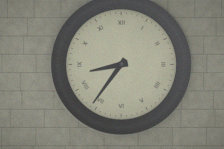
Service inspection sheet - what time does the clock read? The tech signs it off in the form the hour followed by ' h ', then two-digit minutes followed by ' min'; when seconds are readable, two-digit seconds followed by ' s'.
8 h 36 min
